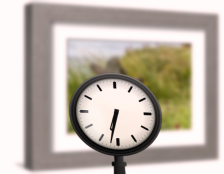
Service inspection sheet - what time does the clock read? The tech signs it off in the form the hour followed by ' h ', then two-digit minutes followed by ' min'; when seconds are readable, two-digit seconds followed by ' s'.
6 h 32 min
